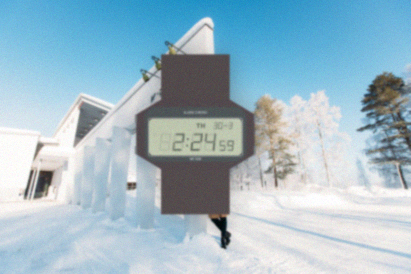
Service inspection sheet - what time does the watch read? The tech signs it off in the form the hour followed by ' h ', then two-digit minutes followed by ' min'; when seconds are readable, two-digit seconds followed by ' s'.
2 h 24 min 59 s
